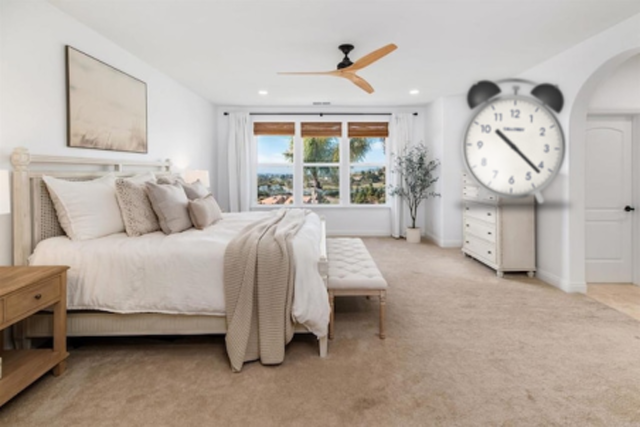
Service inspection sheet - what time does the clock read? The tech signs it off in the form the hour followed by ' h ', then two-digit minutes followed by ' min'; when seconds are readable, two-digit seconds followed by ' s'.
10 h 22 min
